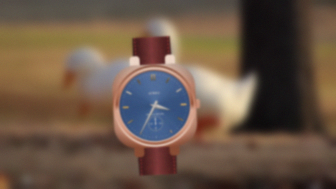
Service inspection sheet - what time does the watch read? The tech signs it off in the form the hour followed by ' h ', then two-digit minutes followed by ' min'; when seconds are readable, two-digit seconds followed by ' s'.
3 h 35 min
